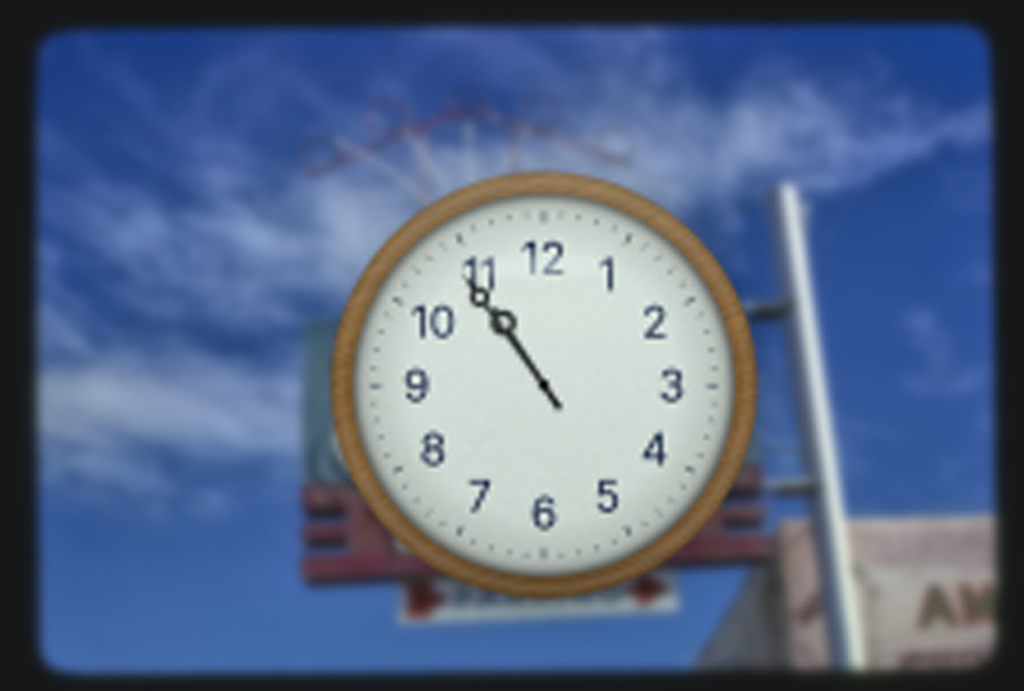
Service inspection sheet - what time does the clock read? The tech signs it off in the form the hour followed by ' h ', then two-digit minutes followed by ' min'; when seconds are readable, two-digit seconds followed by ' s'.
10 h 54 min
